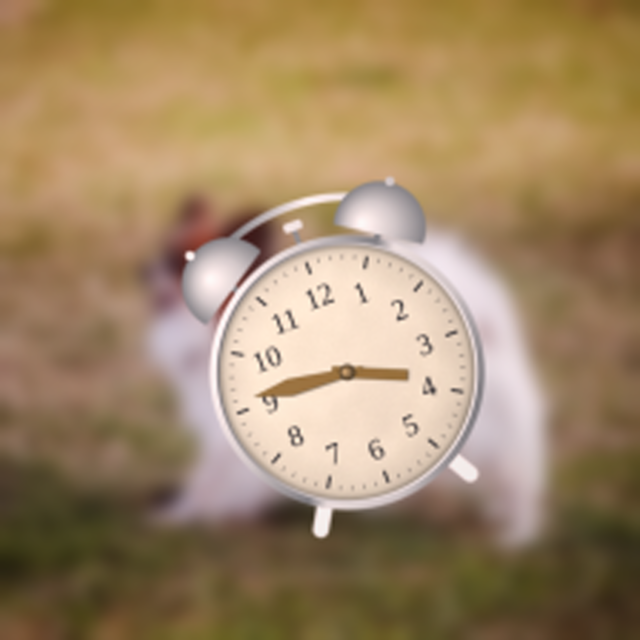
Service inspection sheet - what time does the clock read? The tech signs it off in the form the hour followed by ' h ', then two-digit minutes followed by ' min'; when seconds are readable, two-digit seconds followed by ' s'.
3 h 46 min
